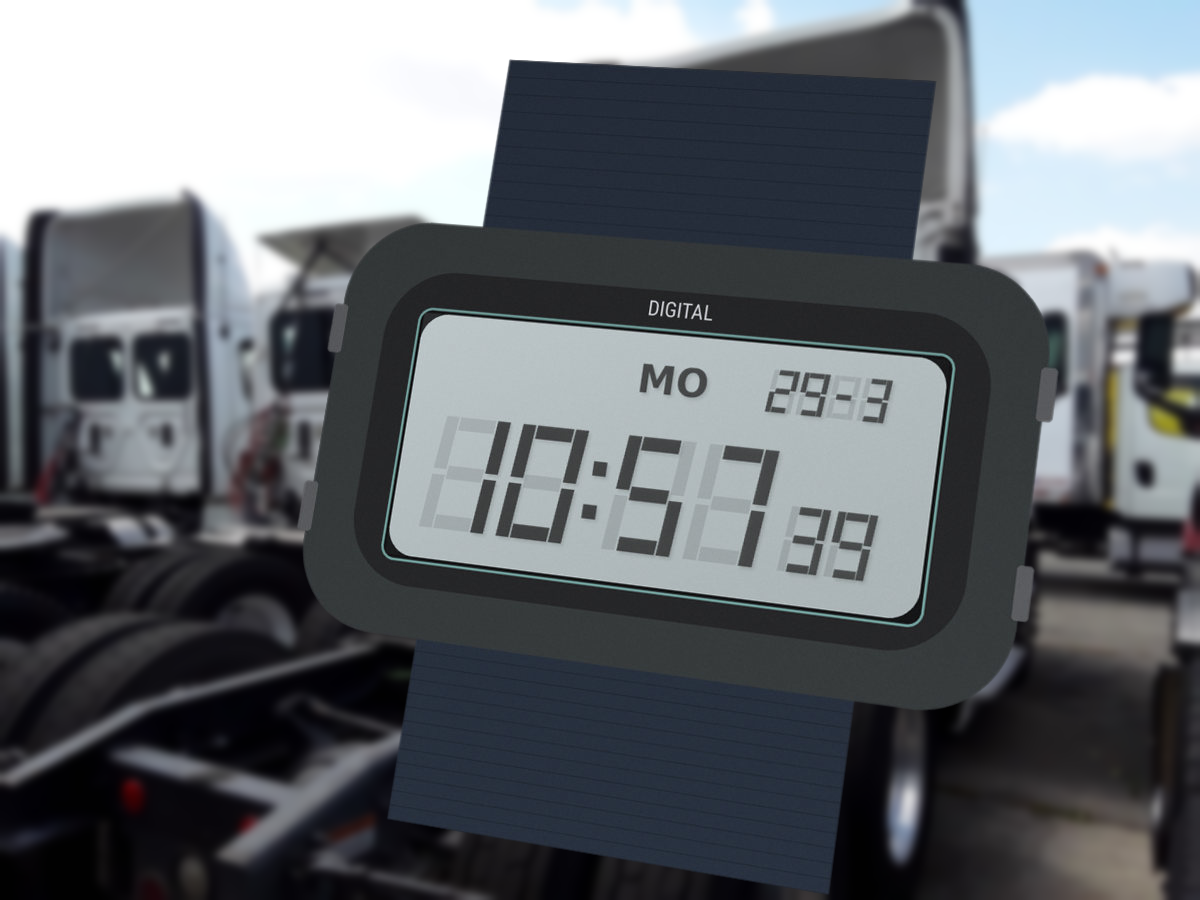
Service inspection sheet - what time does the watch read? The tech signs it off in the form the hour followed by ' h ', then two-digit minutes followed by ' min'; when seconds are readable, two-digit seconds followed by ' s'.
10 h 57 min 39 s
